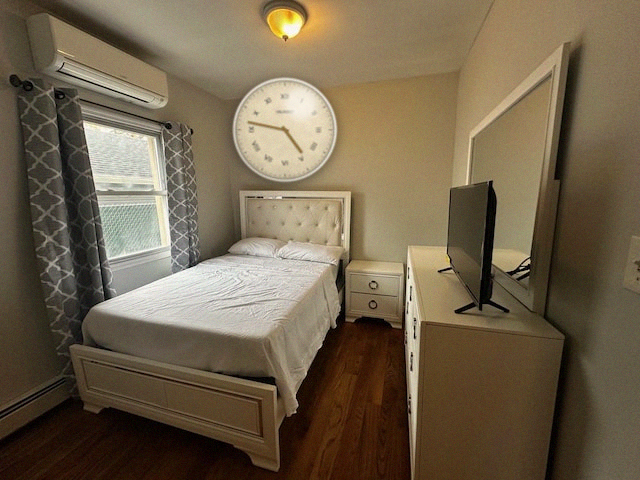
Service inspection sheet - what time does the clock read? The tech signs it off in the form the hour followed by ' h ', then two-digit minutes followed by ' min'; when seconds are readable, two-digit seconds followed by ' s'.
4 h 47 min
